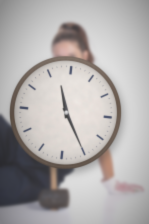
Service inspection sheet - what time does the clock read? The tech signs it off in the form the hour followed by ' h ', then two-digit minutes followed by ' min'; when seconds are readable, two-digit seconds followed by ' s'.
11 h 25 min
